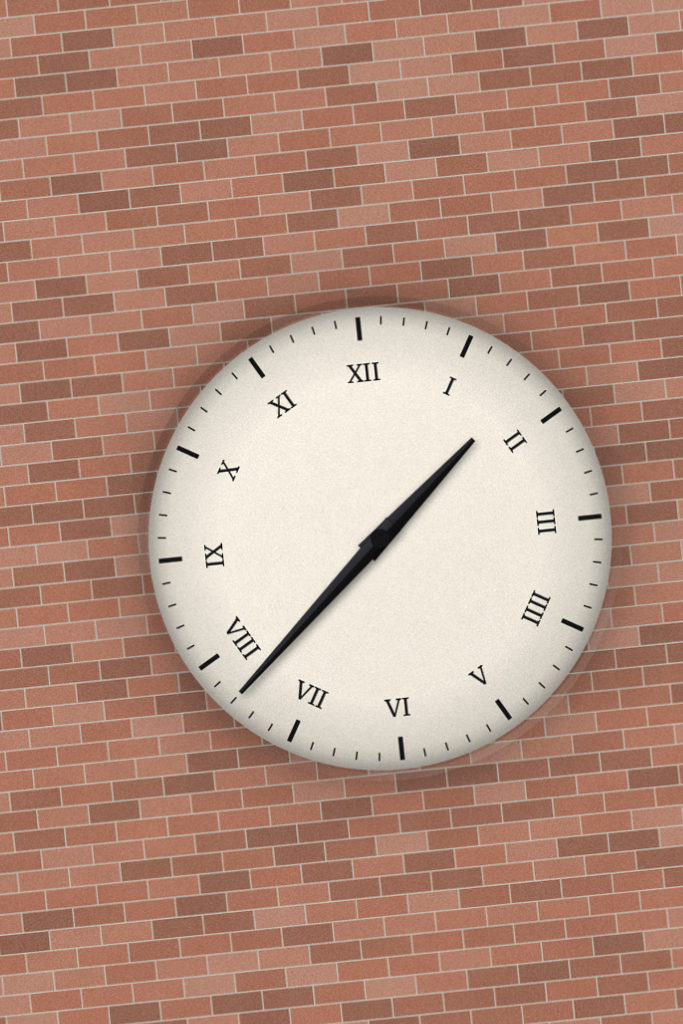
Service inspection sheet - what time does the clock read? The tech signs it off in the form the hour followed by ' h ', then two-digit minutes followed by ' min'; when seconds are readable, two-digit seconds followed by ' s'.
1 h 38 min
